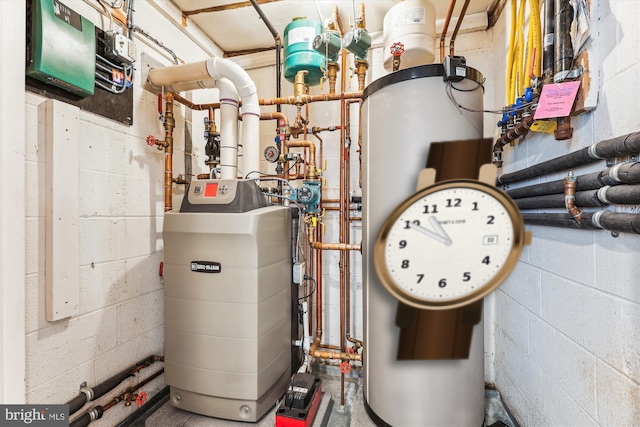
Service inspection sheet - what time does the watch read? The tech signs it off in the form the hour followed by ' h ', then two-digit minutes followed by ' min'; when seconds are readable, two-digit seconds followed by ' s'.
10 h 50 min
